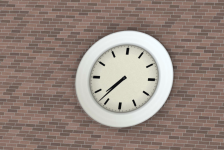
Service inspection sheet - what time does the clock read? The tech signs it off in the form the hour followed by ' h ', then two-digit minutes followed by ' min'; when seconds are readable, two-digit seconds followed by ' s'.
7 h 37 min
